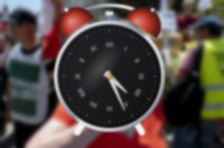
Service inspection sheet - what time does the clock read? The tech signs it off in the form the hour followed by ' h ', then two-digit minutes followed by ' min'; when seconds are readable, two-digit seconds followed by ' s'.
4 h 26 min
